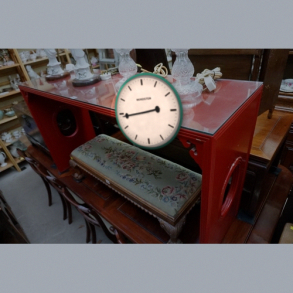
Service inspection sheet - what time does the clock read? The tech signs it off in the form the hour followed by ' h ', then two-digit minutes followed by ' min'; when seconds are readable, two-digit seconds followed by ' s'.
2 h 44 min
